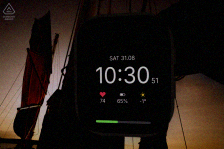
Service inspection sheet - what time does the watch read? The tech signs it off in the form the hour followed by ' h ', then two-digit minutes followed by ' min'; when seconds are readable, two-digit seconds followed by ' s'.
10 h 30 min 51 s
